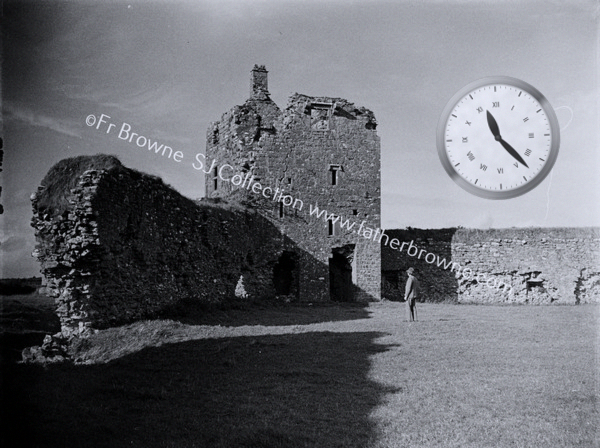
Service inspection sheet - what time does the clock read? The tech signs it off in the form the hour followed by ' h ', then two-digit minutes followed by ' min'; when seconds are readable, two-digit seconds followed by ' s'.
11 h 23 min
